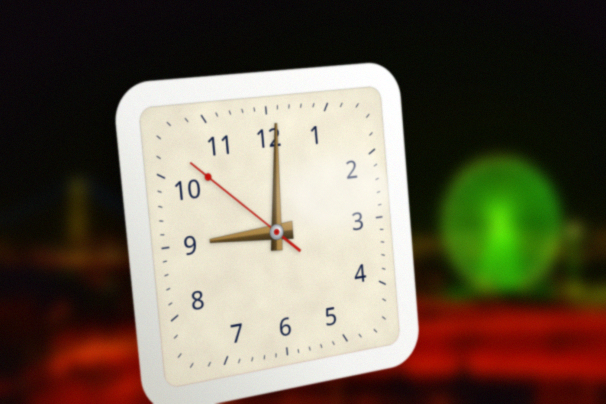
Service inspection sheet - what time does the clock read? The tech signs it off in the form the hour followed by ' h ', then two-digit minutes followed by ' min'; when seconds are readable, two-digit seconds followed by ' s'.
9 h 00 min 52 s
